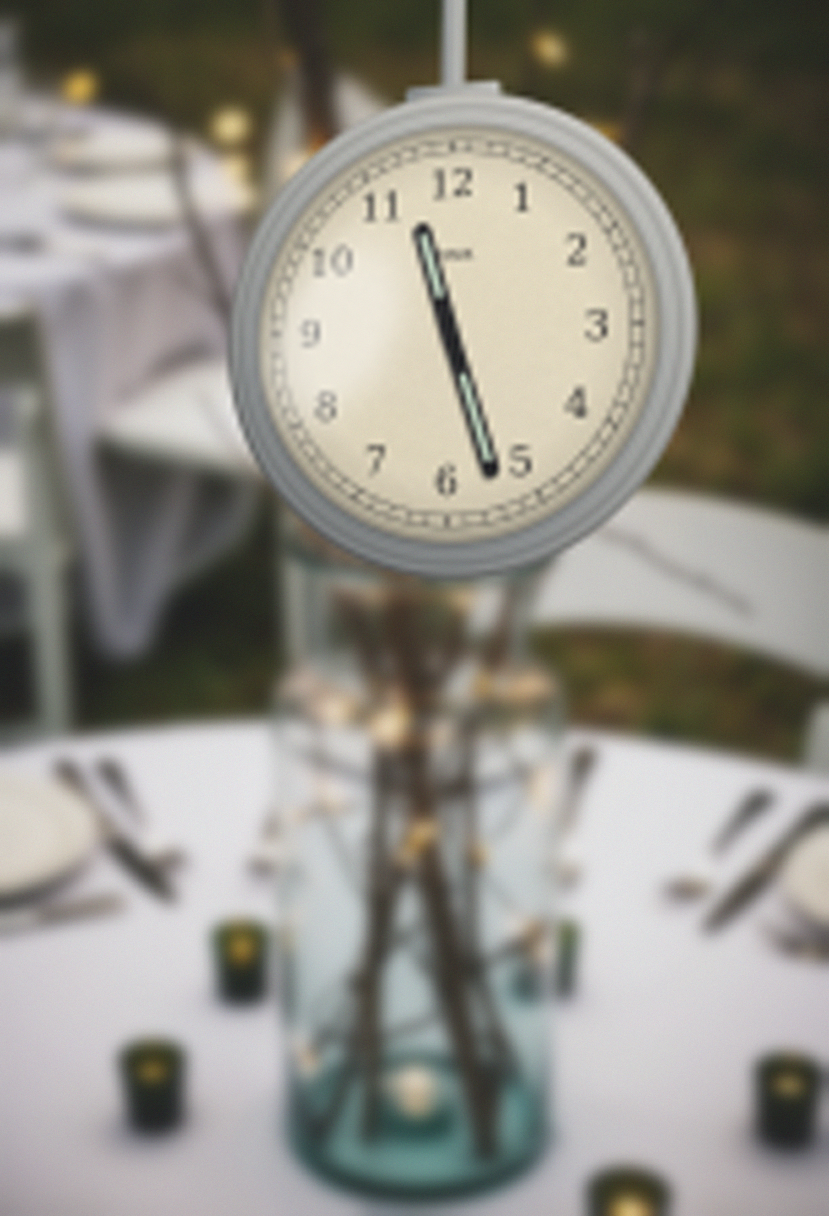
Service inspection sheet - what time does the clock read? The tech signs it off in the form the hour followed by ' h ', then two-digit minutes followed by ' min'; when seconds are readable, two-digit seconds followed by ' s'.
11 h 27 min
